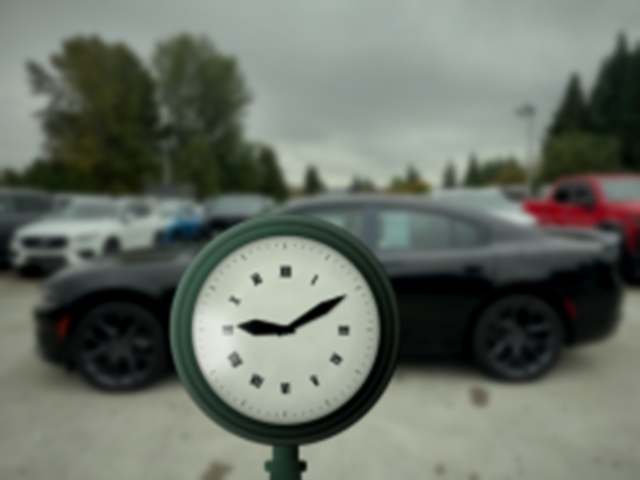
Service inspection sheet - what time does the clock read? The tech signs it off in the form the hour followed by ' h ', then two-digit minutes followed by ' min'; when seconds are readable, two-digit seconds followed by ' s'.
9 h 10 min
